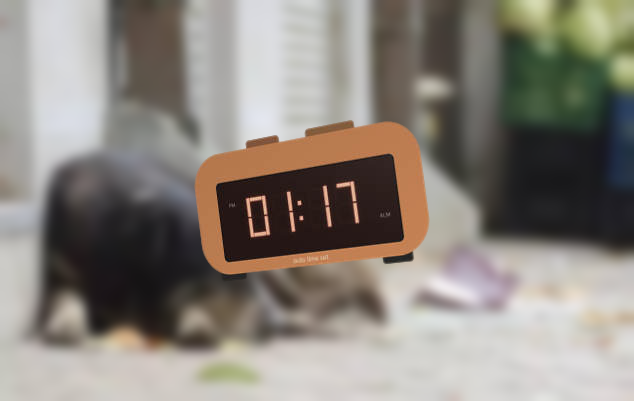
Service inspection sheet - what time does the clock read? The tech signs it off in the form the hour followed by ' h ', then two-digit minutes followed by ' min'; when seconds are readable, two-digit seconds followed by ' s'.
1 h 17 min
